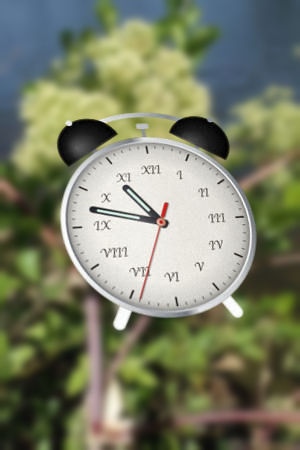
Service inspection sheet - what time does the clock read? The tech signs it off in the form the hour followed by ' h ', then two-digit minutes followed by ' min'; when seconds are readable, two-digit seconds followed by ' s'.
10 h 47 min 34 s
